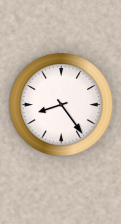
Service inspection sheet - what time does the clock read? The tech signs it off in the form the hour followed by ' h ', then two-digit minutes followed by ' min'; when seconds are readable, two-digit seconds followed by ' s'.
8 h 24 min
